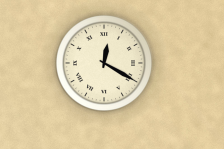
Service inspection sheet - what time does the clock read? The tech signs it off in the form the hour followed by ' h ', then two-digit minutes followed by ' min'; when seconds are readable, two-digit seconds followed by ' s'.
12 h 20 min
